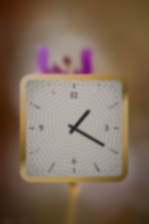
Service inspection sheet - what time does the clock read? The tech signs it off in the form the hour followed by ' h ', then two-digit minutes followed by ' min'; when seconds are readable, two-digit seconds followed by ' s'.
1 h 20 min
